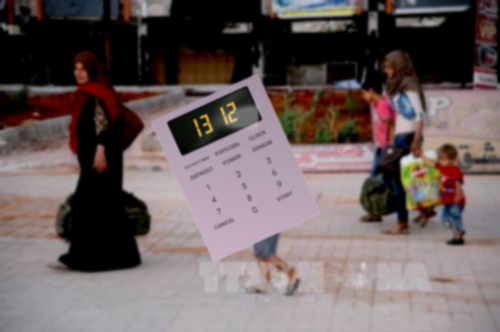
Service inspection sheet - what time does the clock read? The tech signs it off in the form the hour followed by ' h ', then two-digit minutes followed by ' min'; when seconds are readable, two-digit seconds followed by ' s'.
13 h 12 min
